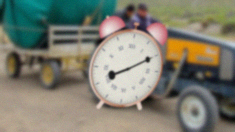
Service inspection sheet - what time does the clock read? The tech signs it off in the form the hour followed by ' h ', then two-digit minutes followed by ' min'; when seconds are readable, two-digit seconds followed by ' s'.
8 h 10 min
